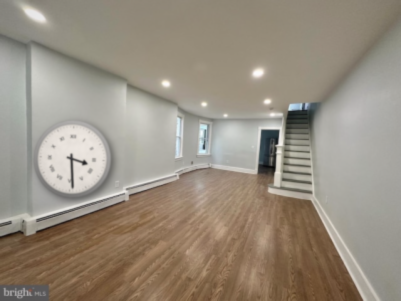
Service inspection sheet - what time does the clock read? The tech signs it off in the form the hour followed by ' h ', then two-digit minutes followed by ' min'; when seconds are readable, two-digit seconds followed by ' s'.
3 h 29 min
